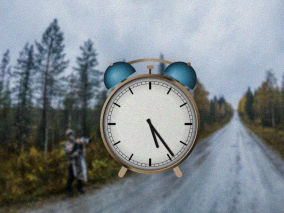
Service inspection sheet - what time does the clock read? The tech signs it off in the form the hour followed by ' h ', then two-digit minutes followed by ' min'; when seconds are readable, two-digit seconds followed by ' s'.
5 h 24 min
